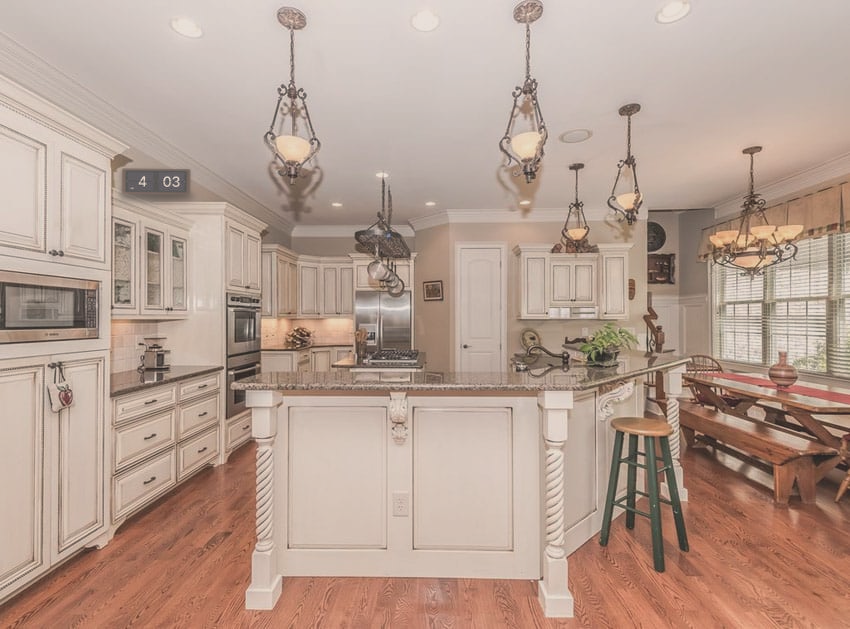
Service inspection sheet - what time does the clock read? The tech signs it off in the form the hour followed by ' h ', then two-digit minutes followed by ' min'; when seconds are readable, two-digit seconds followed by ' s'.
4 h 03 min
